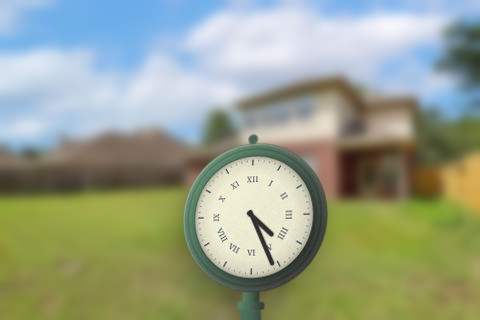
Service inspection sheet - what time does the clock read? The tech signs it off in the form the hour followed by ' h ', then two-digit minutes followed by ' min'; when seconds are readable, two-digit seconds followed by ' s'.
4 h 26 min
